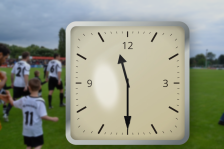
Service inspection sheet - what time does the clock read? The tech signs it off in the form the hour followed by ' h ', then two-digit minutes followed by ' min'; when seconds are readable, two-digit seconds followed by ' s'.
11 h 30 min
